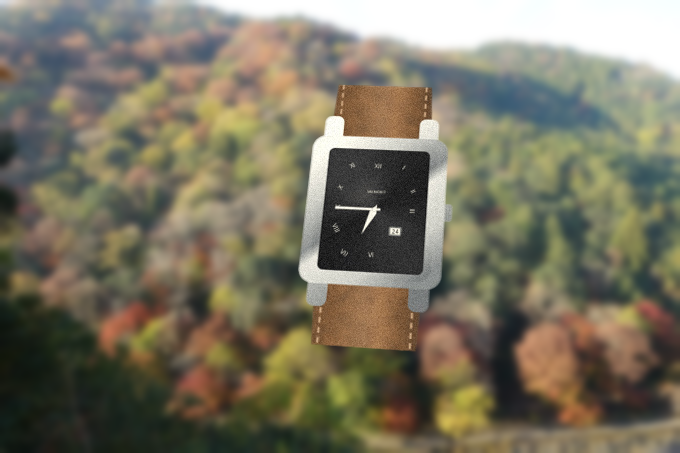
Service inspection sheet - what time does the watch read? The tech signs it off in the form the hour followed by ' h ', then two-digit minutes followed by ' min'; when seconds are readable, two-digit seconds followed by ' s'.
6 h 45 min
